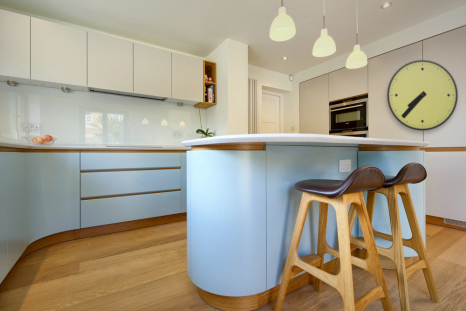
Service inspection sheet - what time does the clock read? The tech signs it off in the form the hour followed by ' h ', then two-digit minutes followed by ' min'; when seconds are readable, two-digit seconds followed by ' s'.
7 h 37 min
